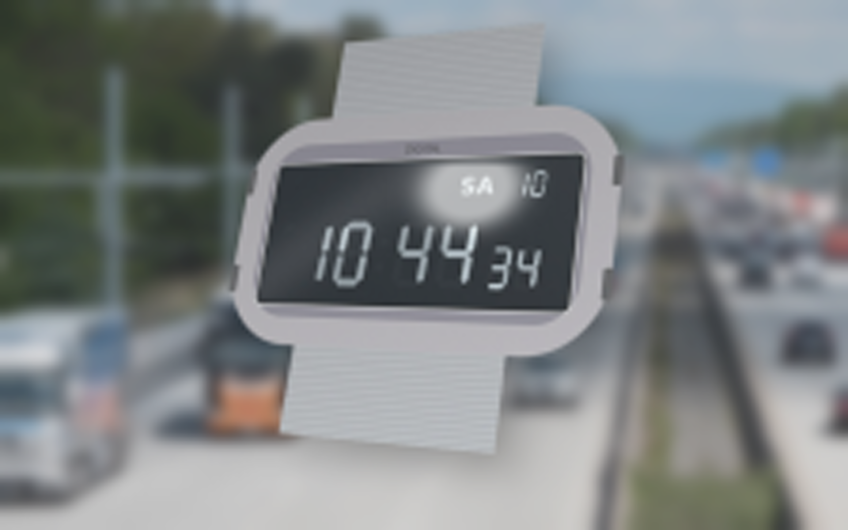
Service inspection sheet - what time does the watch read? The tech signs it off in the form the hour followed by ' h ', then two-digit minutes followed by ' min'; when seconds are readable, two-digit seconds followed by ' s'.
10 h 44 min 34 s
